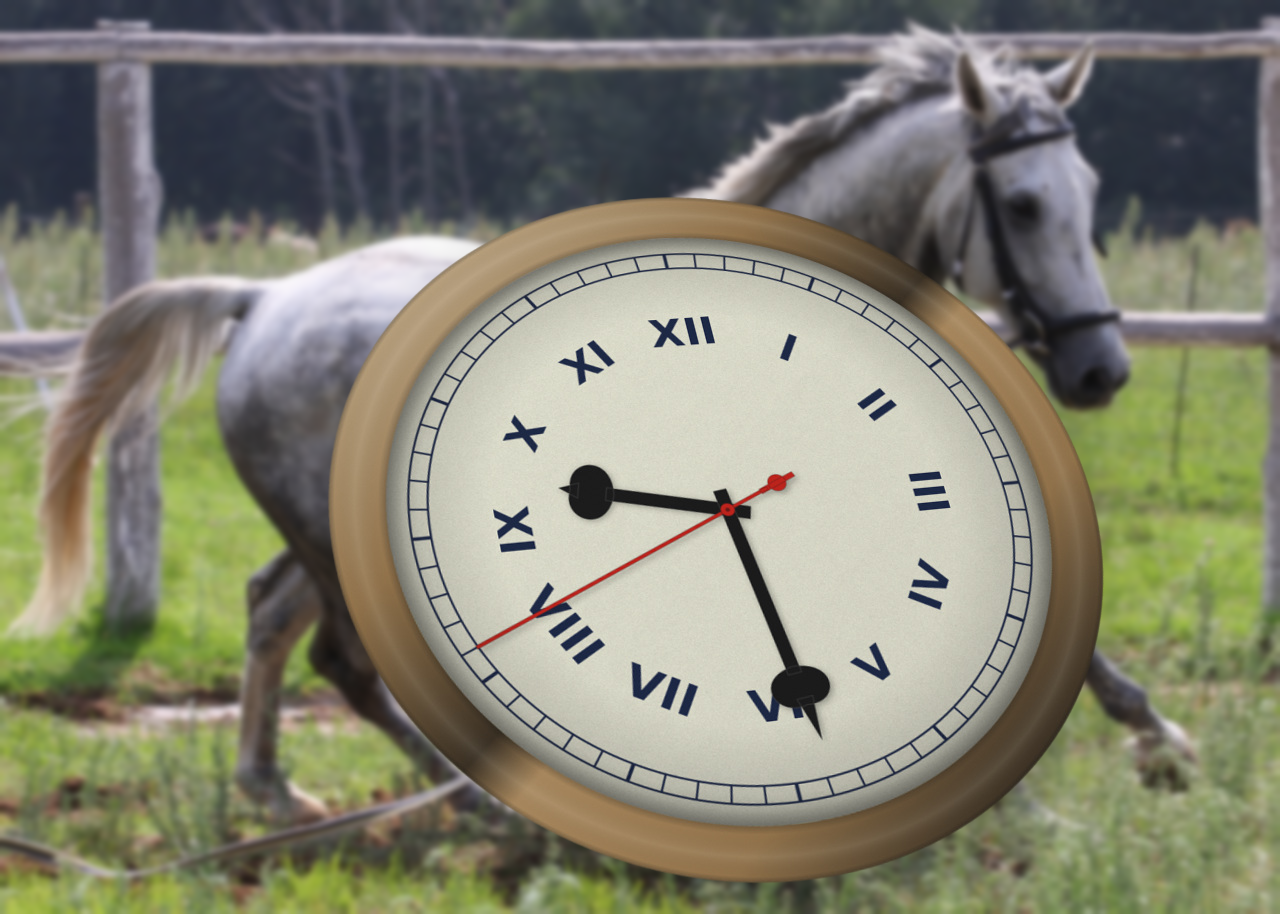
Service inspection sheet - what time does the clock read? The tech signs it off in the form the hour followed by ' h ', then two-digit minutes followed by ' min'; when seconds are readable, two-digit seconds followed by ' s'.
9 h 28 min 41 s
